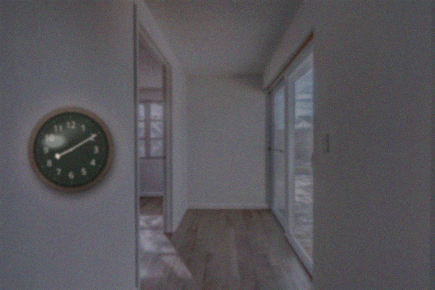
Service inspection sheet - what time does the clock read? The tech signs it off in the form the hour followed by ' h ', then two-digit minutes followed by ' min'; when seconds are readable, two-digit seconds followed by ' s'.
8 h 10 min
